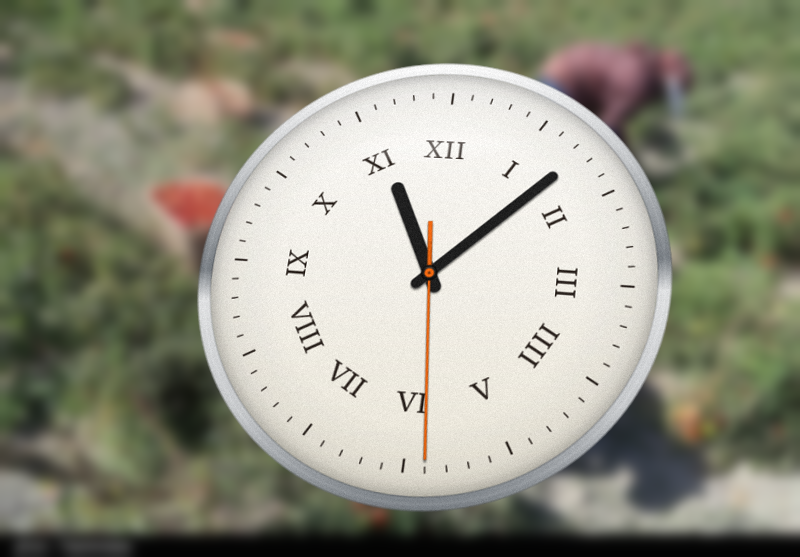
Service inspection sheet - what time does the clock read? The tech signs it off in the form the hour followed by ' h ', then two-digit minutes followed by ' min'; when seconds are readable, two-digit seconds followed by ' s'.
11 h 07 min 29 s
